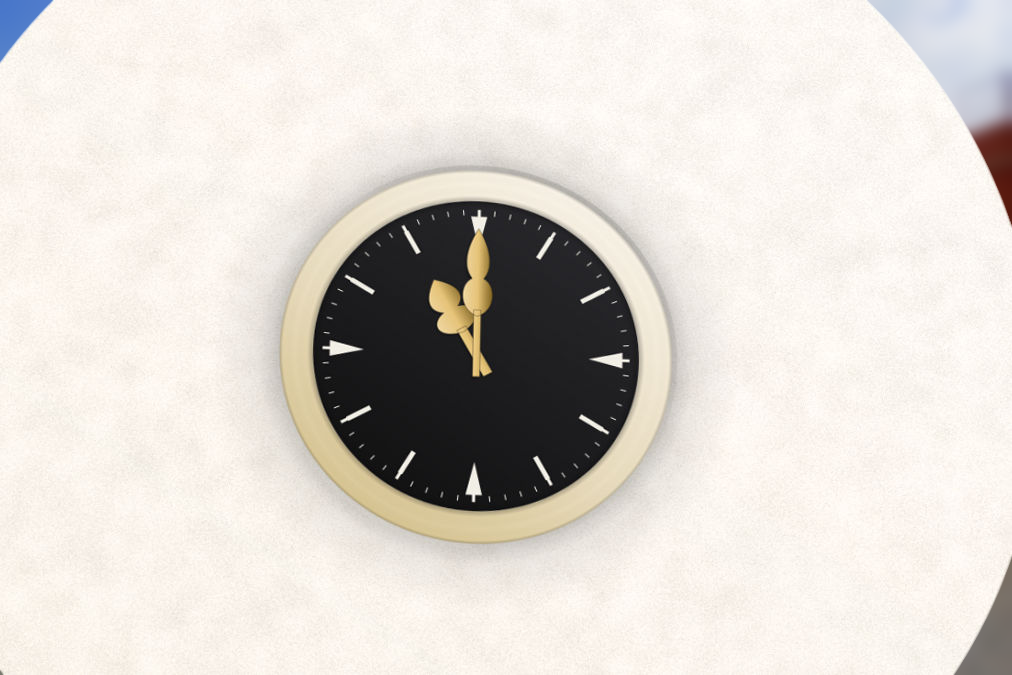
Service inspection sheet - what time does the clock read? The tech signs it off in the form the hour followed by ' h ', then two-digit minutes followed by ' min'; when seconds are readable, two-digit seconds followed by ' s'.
11 h 00 min
